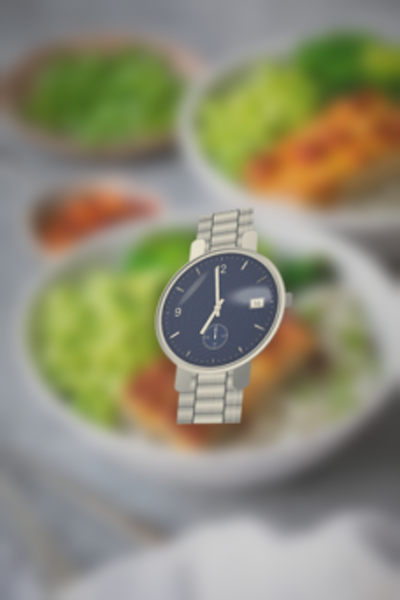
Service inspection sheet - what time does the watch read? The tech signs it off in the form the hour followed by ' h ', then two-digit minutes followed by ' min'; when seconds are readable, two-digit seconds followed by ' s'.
6 h 59 min
